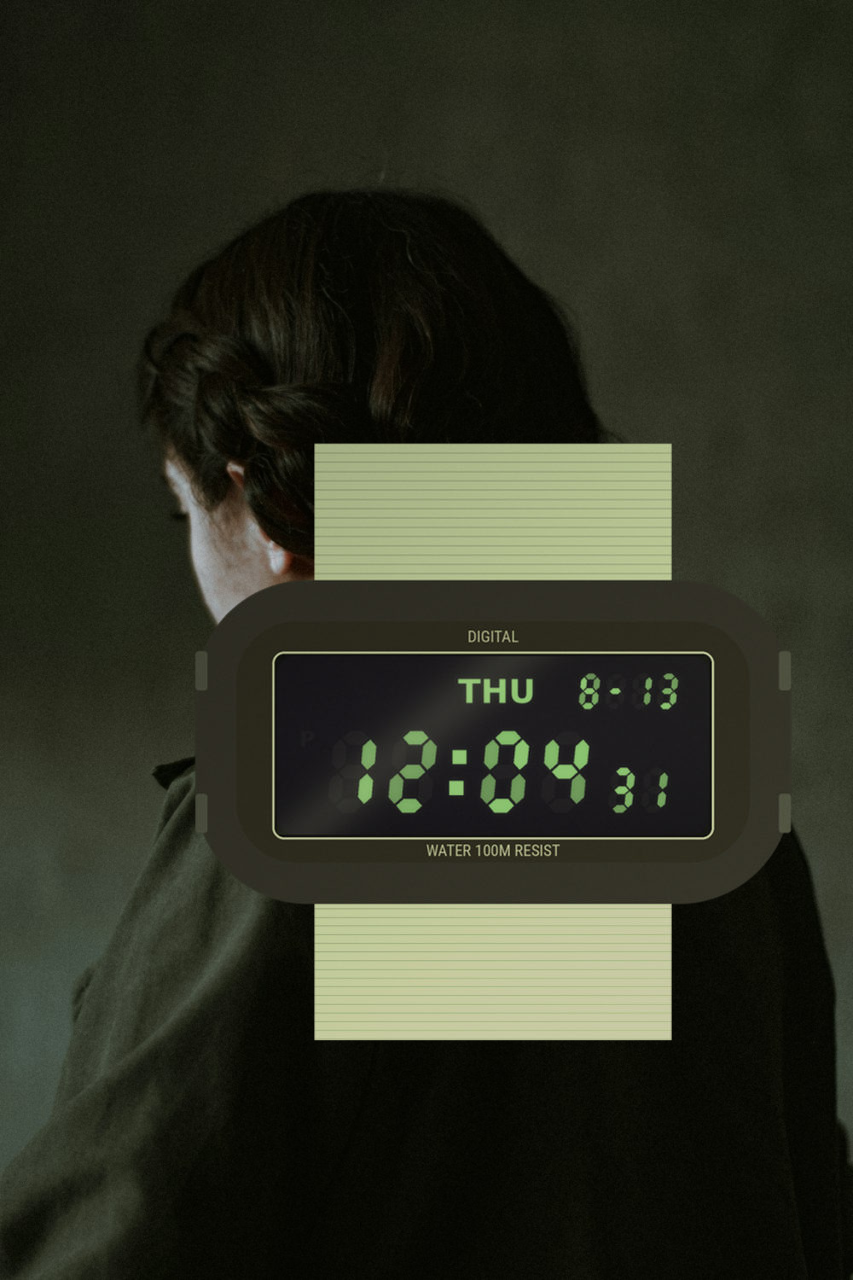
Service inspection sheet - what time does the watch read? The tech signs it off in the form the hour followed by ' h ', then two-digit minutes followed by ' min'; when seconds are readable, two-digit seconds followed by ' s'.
12 h 04 min 31 s
